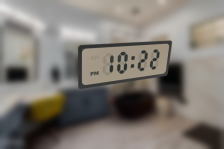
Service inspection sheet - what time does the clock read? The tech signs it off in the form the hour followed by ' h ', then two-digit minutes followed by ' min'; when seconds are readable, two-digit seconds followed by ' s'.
10 h 22 min
